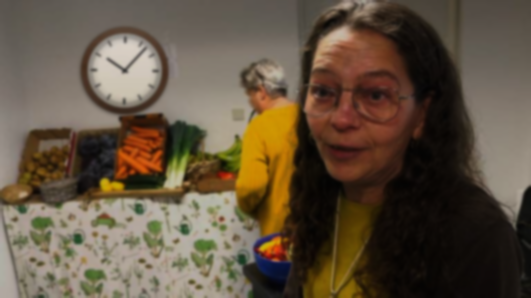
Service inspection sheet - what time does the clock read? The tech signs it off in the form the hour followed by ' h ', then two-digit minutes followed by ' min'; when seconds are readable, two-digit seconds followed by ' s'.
10 h 07 min
